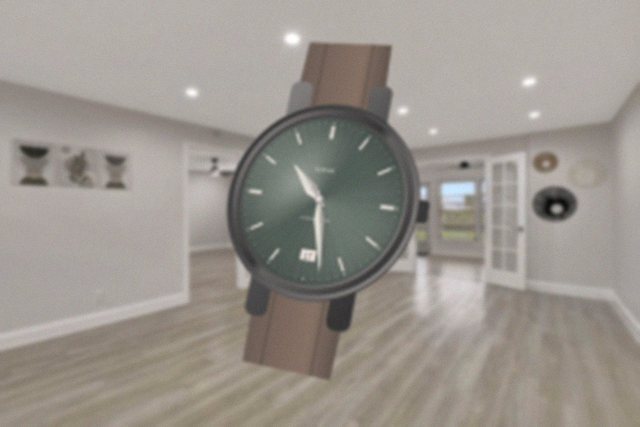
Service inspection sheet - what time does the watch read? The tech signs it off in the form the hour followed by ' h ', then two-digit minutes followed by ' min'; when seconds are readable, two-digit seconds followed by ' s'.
10 h 28 min
